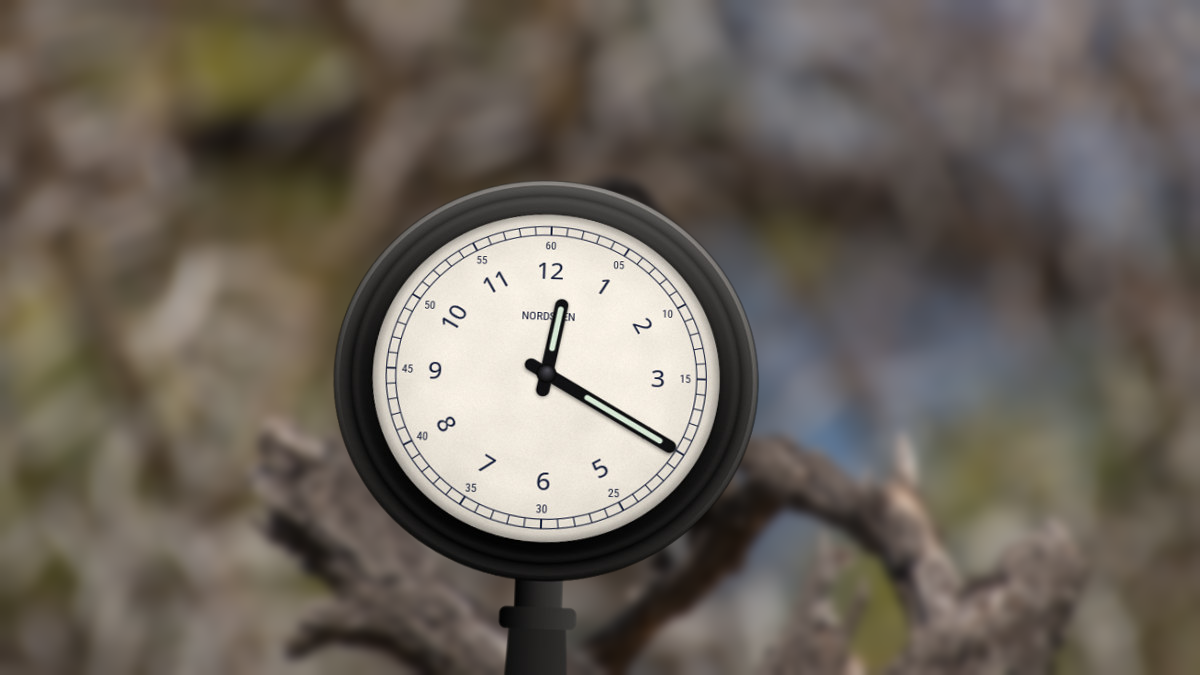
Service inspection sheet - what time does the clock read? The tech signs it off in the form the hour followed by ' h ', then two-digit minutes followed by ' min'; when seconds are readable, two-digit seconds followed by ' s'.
12 h 20 min
